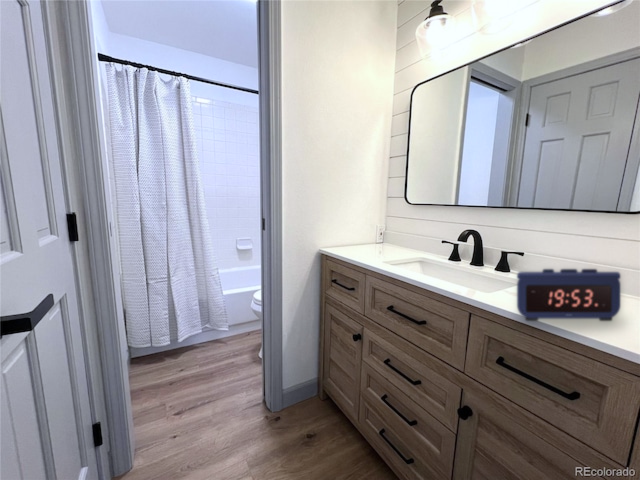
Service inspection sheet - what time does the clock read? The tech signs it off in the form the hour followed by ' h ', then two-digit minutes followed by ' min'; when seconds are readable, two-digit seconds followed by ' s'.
19 h 53 min
